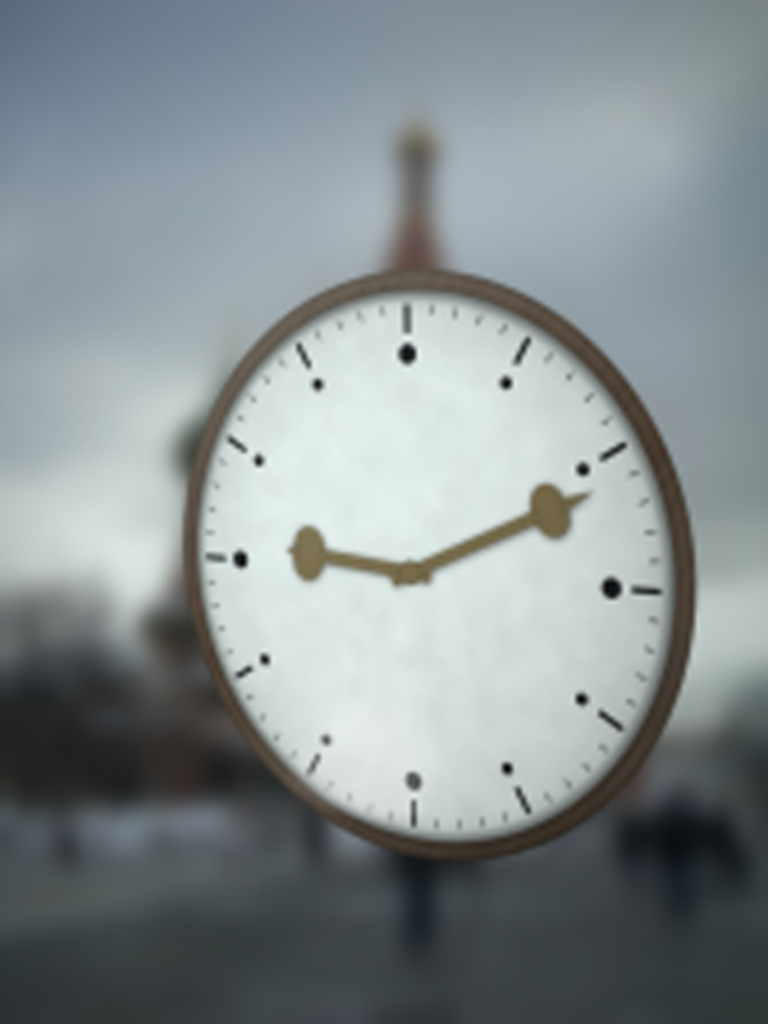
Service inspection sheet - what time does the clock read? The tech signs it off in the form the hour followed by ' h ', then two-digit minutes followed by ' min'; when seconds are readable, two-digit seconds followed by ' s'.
9 h 11 min
